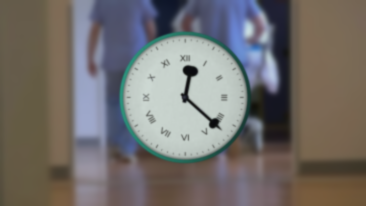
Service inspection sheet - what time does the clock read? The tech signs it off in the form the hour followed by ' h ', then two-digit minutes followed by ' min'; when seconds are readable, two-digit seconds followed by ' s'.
12 h 22 min
